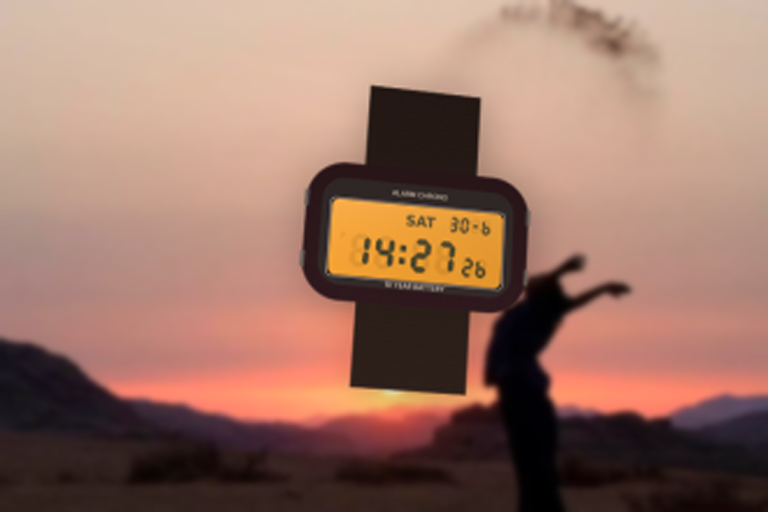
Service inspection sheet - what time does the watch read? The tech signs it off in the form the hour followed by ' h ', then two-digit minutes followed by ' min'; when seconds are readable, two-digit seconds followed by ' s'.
14 h 27 min 26 s
